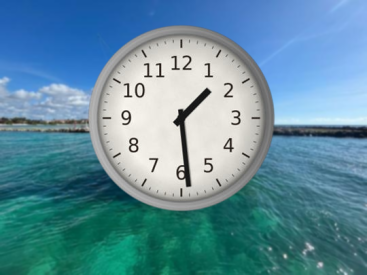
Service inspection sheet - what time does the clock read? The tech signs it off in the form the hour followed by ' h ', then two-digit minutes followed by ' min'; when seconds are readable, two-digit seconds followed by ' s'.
1 h 29 min
